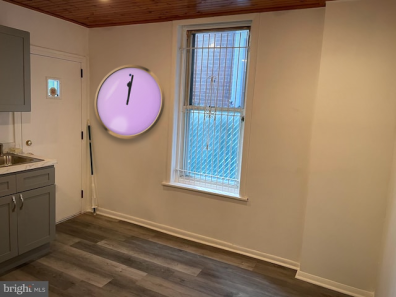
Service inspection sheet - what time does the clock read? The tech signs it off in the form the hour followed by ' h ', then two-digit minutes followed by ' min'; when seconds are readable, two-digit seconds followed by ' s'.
12 h 01 min
